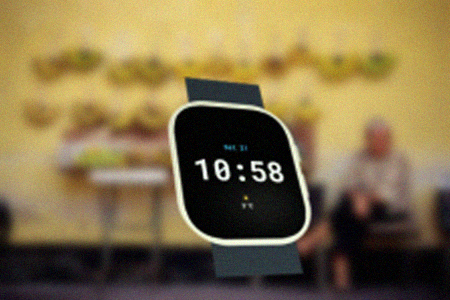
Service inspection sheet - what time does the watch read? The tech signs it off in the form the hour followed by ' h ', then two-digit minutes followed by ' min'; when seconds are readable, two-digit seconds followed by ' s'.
10 h 58 min
